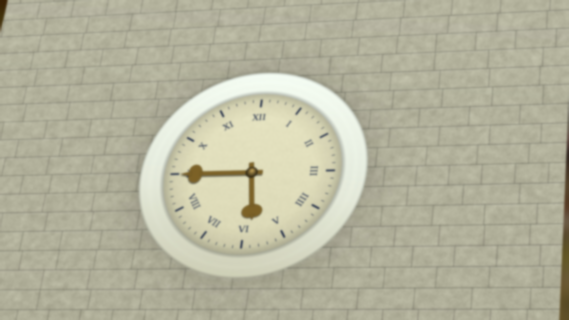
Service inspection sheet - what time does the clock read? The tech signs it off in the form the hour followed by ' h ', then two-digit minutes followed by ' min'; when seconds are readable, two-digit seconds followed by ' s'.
5 h 45 min
